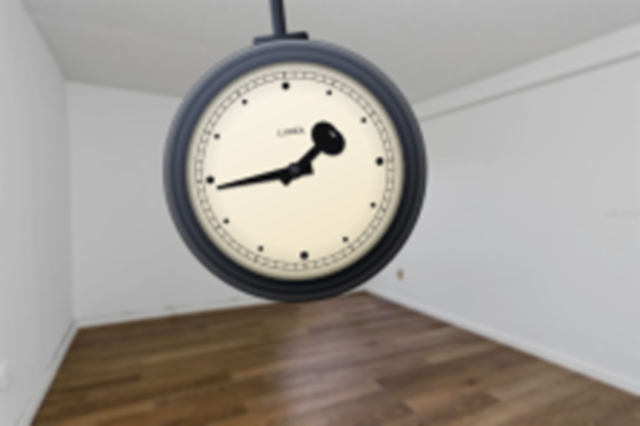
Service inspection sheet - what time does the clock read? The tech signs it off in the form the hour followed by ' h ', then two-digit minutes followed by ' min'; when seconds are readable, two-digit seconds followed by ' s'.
1 h 44 min
